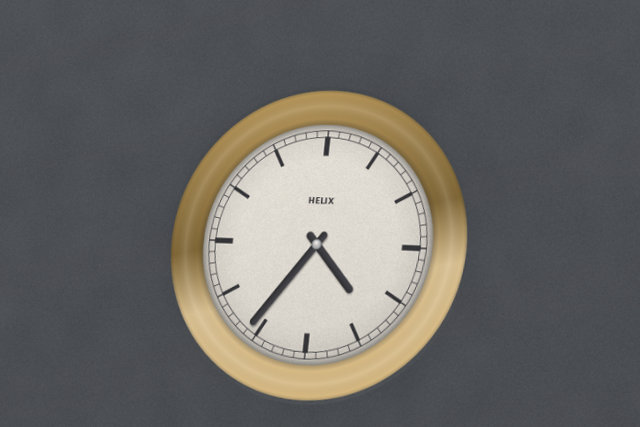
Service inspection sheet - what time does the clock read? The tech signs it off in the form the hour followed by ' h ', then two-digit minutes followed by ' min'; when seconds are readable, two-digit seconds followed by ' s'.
4 h 36 min
